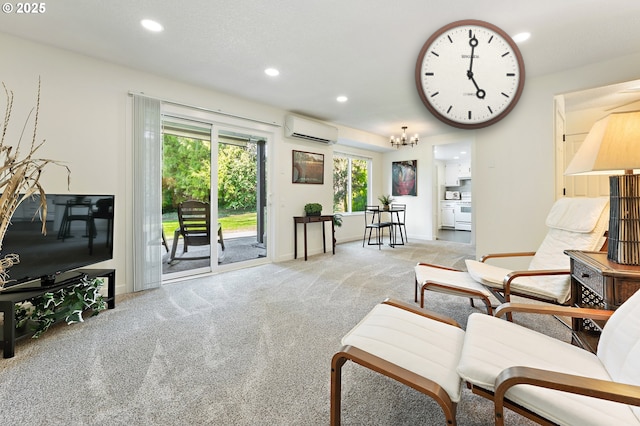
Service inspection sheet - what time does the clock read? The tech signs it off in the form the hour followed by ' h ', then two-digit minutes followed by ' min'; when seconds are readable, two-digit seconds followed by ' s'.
5 h 01 min
